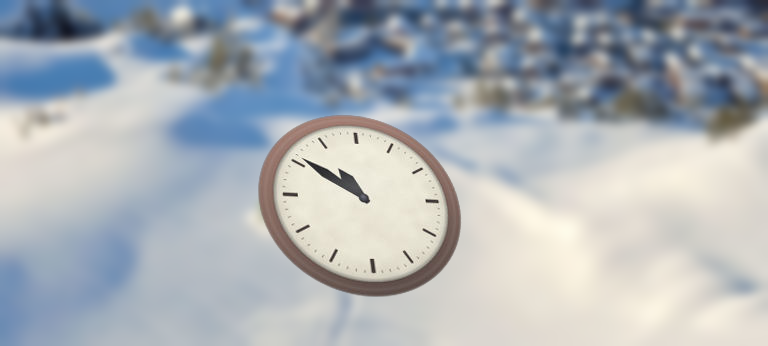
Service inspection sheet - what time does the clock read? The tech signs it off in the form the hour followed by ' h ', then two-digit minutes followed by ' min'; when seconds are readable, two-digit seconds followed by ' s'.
10 h 51 min
